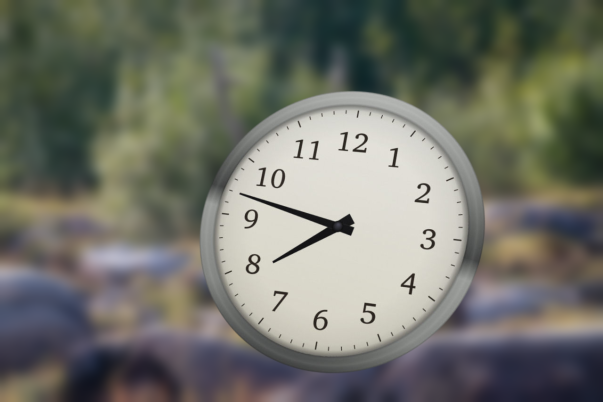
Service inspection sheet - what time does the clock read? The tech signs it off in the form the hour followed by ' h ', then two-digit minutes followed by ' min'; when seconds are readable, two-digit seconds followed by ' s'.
7 h 47 min
